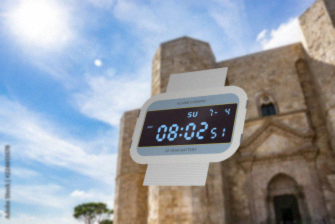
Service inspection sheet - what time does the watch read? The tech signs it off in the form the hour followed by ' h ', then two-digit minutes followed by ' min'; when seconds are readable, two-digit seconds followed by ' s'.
8 h 02 min 51 s
